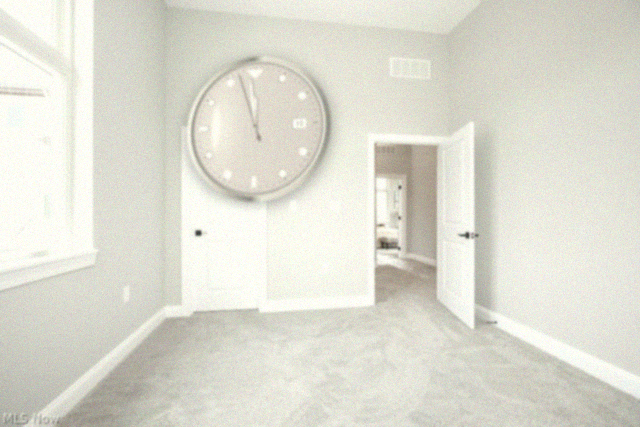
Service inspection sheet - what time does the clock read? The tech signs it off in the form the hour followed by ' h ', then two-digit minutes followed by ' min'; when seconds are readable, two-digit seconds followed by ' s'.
11 h 58 min 57 s
